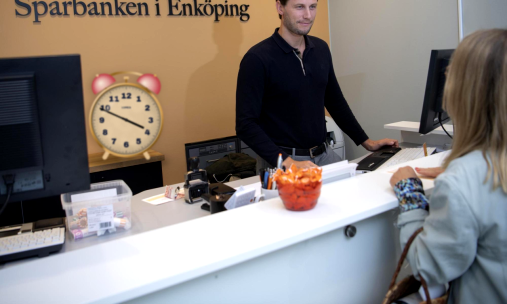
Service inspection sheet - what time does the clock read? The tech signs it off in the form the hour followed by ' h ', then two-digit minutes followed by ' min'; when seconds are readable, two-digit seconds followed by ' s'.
3 h 49 min
